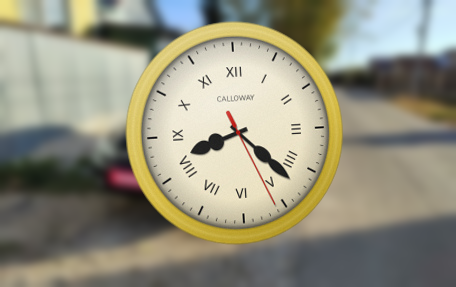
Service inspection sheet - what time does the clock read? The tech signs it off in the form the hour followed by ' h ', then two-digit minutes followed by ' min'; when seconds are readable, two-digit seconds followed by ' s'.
8 h 22 min 26 s
